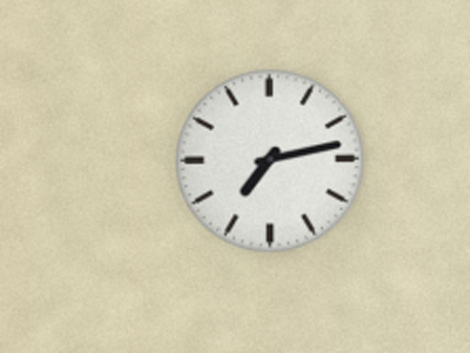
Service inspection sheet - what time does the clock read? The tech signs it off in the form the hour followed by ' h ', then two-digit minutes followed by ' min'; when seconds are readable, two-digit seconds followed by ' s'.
7 h 13 min
